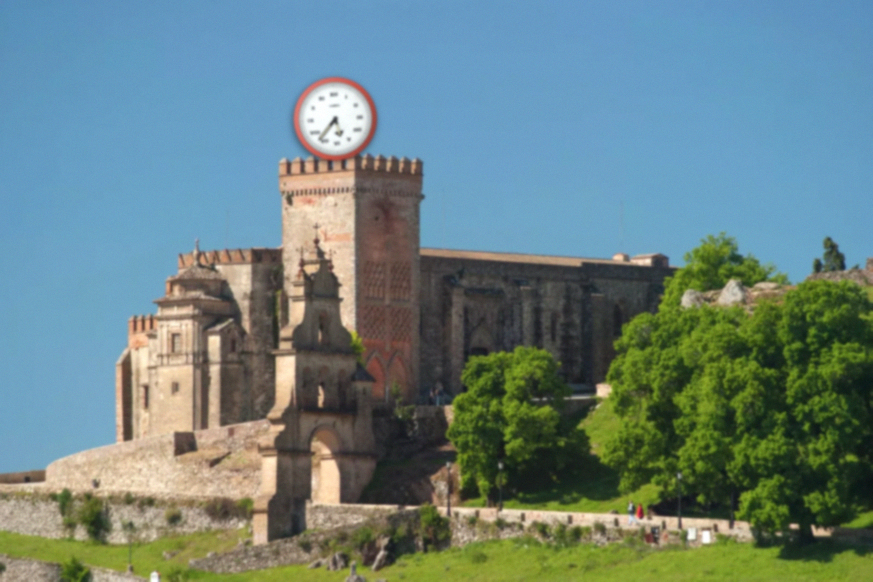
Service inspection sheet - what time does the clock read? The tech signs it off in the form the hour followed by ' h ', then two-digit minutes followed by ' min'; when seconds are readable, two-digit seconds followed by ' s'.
5 h 37 min
